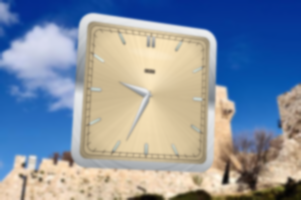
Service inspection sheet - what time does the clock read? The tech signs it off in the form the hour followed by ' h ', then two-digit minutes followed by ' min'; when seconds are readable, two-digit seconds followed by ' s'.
9 h 34 min
